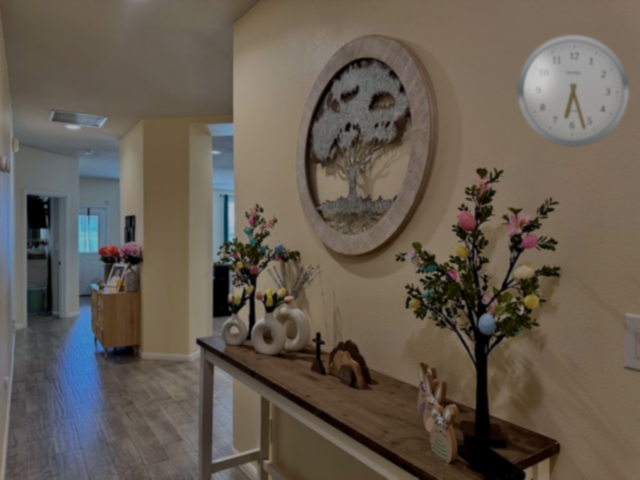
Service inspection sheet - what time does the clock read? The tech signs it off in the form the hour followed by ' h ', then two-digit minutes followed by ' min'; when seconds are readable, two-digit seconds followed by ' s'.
6 h 27 min
